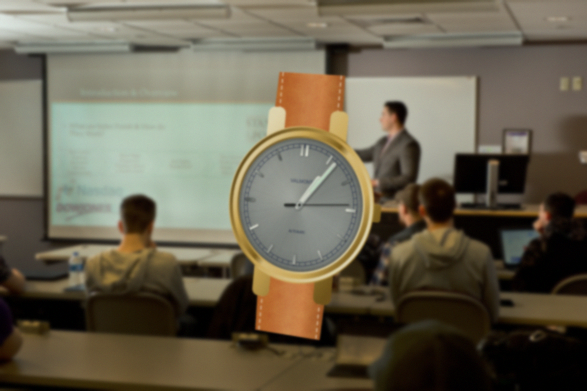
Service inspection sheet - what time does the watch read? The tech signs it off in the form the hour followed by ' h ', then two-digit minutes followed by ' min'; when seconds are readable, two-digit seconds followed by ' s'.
1 h 06 min 14 s
